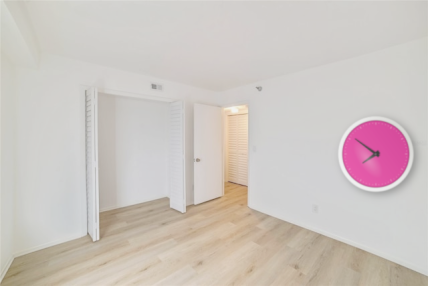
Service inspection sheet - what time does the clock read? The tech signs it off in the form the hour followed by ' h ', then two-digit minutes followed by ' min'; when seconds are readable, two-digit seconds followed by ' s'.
7 h 51 min
